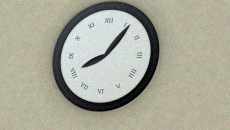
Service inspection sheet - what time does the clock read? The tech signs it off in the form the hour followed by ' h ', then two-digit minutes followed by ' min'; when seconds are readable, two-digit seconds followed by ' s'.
8 h 06 min
